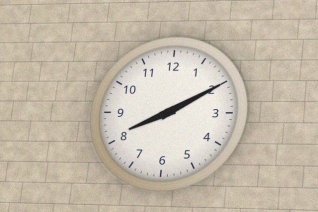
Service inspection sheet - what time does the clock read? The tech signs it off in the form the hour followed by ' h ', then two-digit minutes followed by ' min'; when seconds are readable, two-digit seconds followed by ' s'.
8 h 10 min
